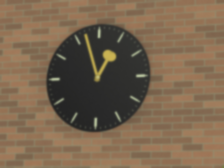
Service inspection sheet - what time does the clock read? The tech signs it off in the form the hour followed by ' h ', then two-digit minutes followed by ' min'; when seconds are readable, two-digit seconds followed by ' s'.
12 h 57 min
